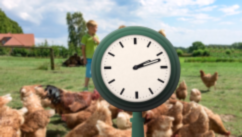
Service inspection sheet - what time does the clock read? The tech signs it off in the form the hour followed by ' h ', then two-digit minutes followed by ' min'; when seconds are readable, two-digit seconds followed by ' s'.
2 h 12 min
